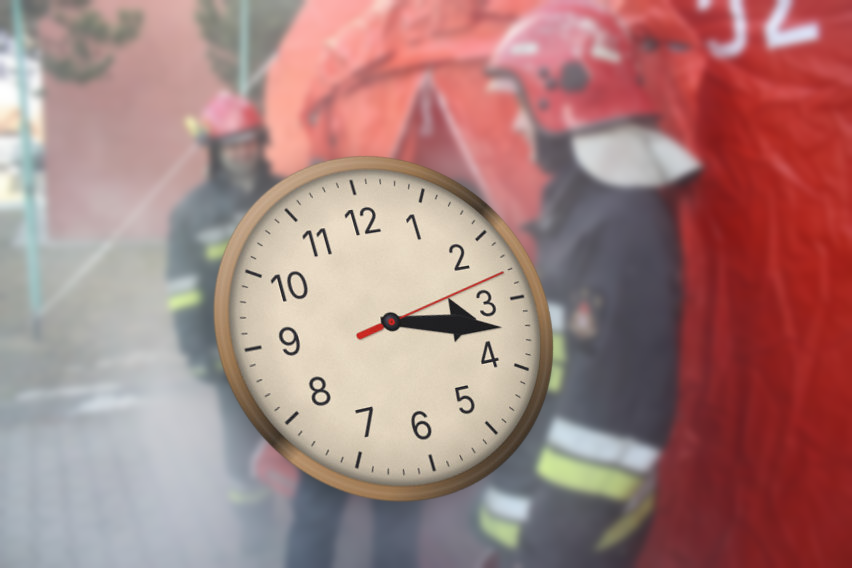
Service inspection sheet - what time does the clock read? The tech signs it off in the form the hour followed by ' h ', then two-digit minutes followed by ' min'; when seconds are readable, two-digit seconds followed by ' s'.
3 h 17 min 13 s
